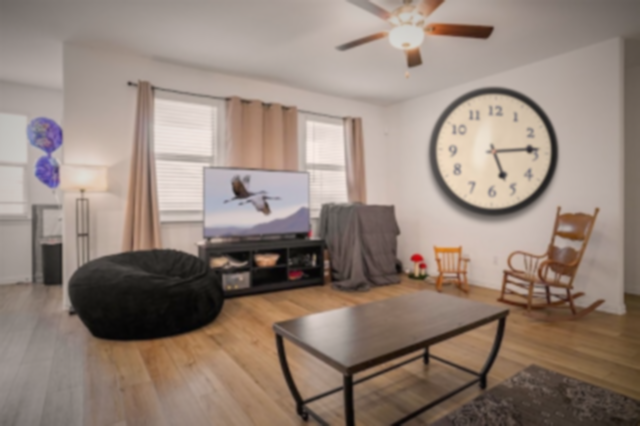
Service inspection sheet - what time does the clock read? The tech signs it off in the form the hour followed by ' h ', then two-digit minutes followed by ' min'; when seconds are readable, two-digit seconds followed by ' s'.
5 h 14 min
